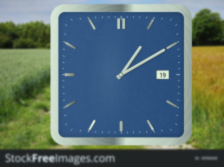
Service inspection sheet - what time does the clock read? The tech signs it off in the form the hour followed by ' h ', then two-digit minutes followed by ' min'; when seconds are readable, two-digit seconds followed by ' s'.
1 h 10 min
